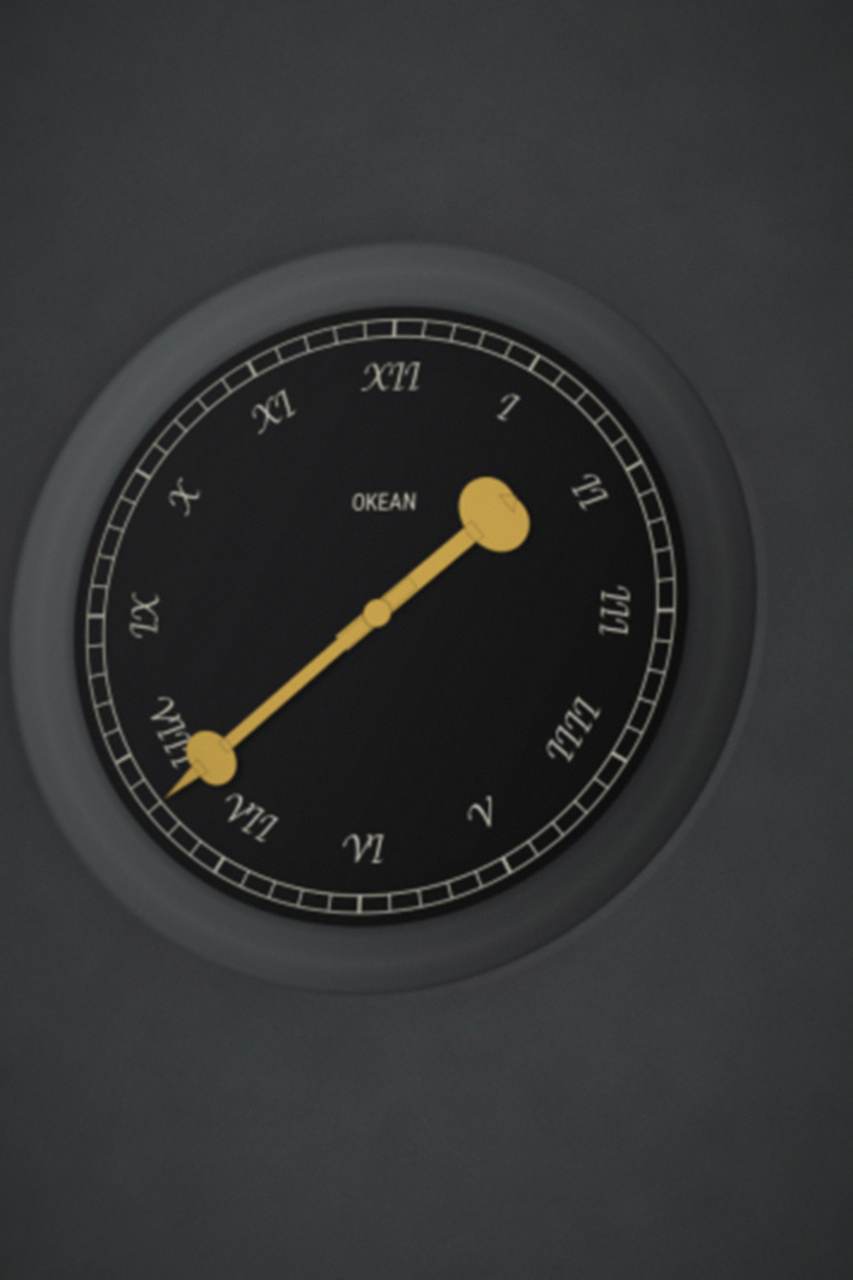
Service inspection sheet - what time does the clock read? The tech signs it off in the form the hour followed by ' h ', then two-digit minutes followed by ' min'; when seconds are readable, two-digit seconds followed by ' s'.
1 h 38 min
